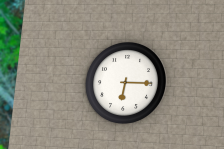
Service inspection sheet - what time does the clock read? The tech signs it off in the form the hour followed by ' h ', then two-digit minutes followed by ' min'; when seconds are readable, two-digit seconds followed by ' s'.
6 h 15 min
